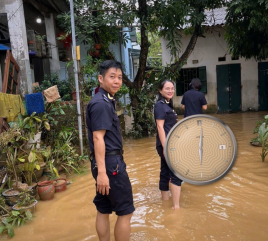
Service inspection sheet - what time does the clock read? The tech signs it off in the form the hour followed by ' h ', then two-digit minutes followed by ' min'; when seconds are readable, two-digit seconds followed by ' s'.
6 h 01 min
